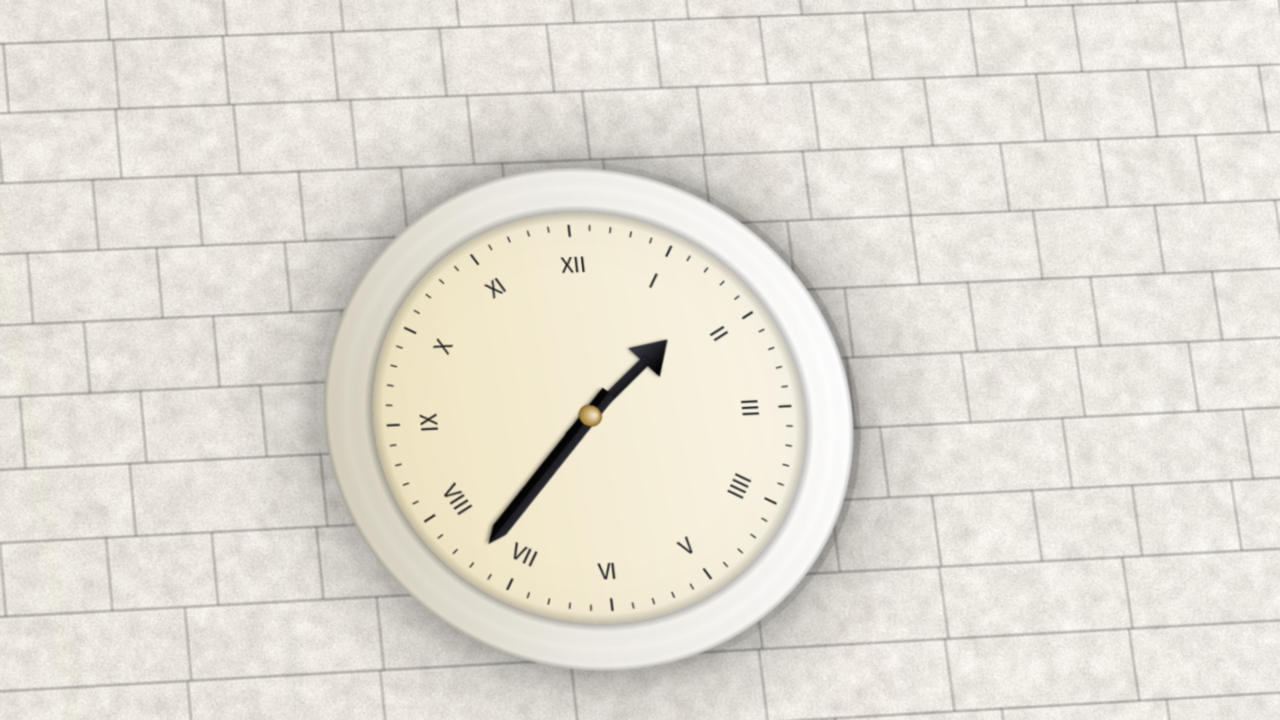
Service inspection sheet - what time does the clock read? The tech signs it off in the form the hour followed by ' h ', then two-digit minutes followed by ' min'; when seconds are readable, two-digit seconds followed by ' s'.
1 h 37 min
